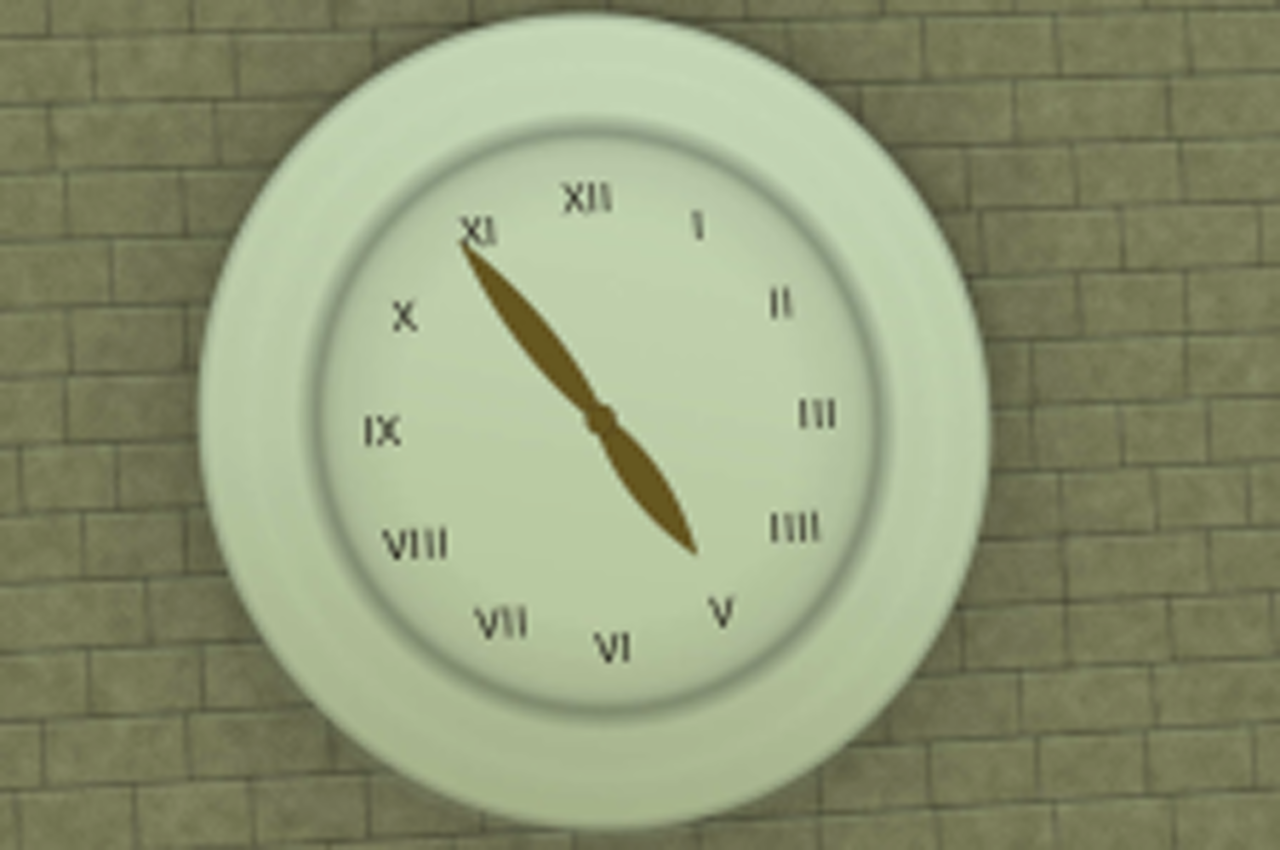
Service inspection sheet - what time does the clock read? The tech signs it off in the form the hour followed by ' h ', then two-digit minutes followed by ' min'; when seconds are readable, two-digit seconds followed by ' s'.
4 h 54 min
